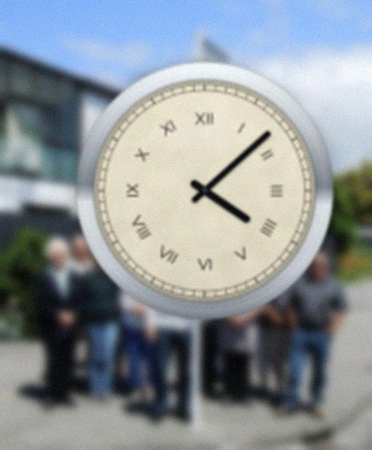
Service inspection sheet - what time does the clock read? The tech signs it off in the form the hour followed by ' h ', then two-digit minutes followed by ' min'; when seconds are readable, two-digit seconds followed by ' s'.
4 h 08 min
